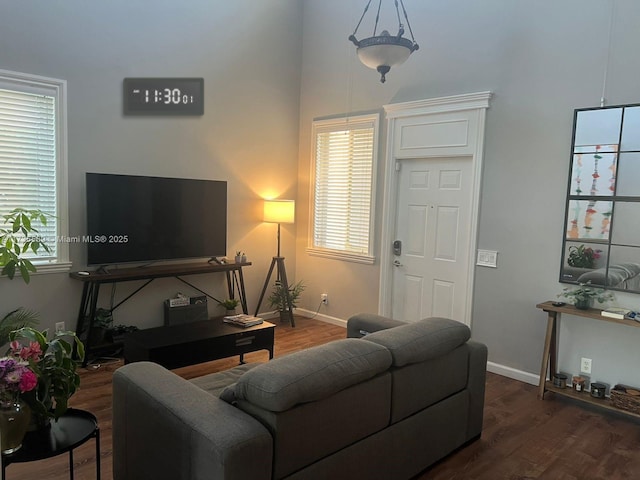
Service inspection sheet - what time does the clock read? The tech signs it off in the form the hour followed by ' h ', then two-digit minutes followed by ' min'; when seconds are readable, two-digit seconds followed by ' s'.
11 h 30 min
